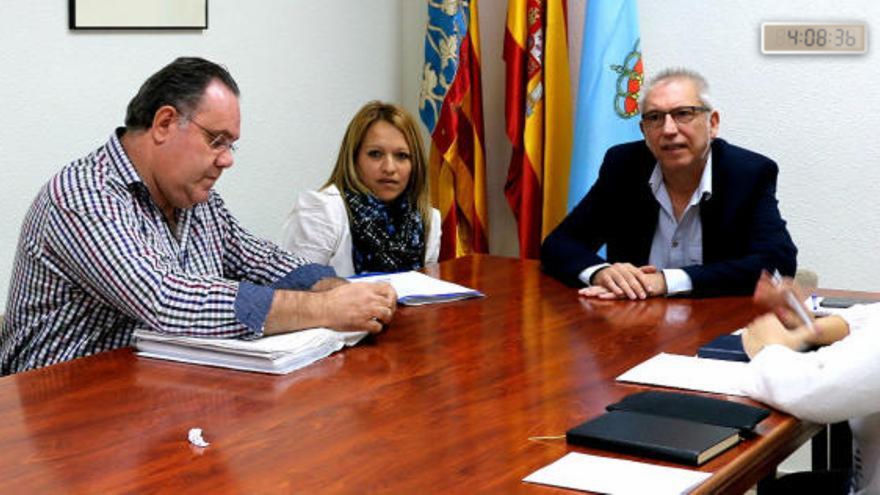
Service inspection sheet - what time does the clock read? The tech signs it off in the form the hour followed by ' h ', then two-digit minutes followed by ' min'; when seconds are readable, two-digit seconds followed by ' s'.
4 h 08 min 36 s
